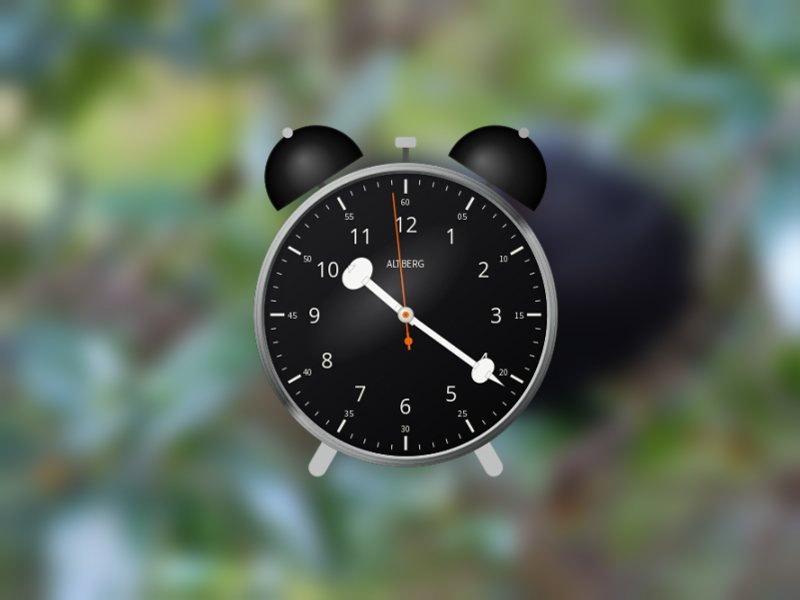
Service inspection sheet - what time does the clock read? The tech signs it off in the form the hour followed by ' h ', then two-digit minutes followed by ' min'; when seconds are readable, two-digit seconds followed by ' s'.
10 h 20 min 59 s
